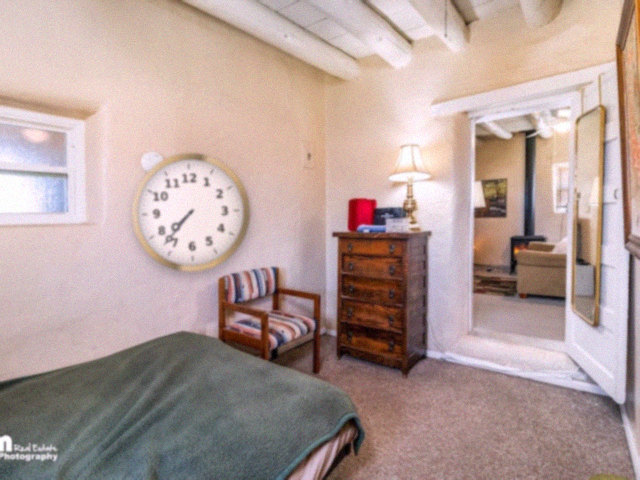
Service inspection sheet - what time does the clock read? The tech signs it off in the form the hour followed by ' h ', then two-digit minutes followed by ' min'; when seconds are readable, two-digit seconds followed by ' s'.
7 h 37 min
